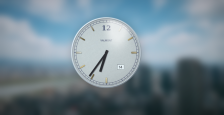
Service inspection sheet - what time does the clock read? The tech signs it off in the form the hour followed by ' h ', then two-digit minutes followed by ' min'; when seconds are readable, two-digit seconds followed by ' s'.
6 h 36 min
